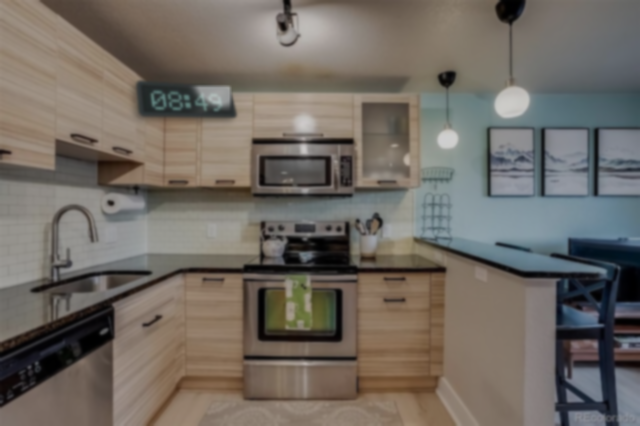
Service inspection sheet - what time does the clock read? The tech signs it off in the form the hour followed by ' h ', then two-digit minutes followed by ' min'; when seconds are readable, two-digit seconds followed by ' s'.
8 h 49 min
